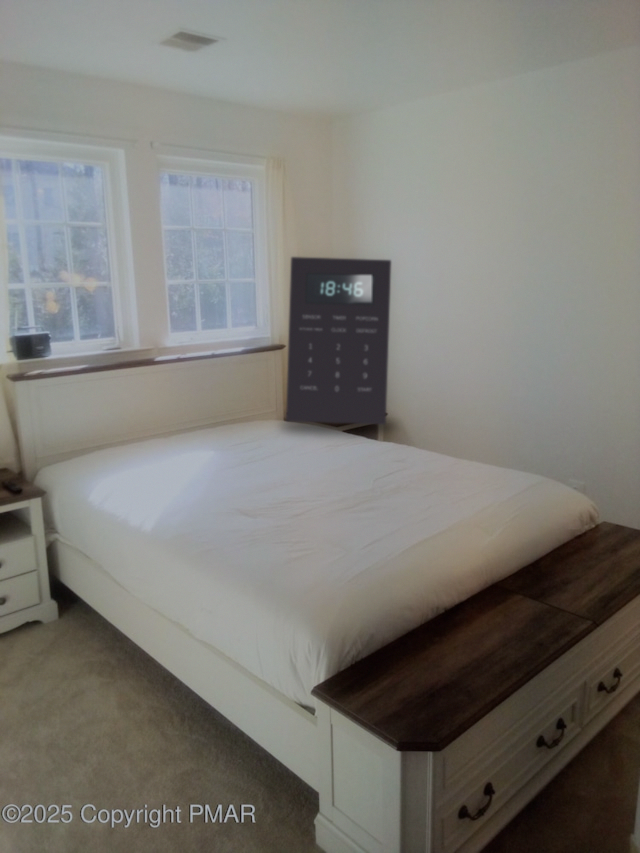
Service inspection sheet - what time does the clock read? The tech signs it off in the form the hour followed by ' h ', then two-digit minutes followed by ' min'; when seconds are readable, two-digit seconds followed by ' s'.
18 h 46 min
